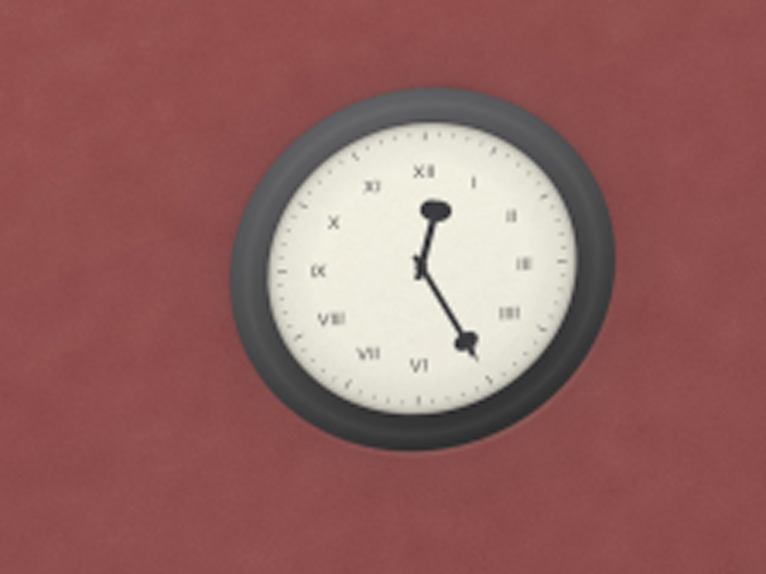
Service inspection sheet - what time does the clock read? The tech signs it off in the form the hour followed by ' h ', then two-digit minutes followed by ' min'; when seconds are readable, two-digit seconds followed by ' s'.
12 h 25 min
